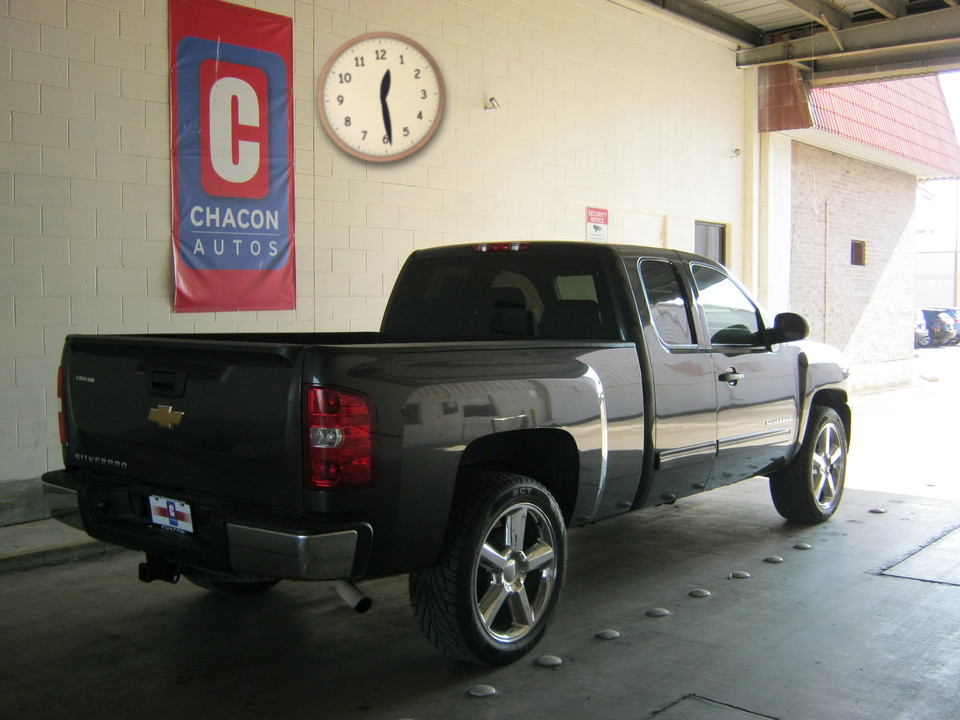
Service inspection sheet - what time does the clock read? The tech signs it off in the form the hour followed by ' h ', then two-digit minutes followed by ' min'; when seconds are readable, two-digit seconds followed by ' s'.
12 h 29 min
